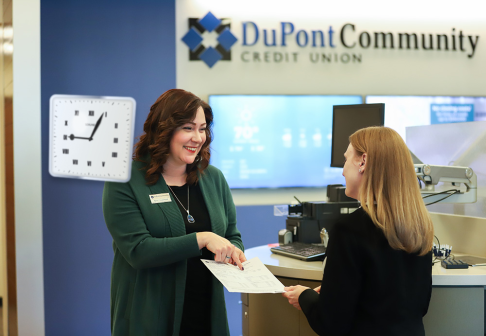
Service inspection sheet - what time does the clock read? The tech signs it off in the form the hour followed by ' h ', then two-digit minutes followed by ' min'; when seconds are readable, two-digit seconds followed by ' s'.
9 h 04 min
